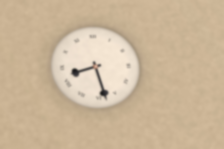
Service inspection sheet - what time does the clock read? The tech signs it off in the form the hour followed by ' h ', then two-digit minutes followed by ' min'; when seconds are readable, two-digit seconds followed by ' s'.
8 h 28 min
